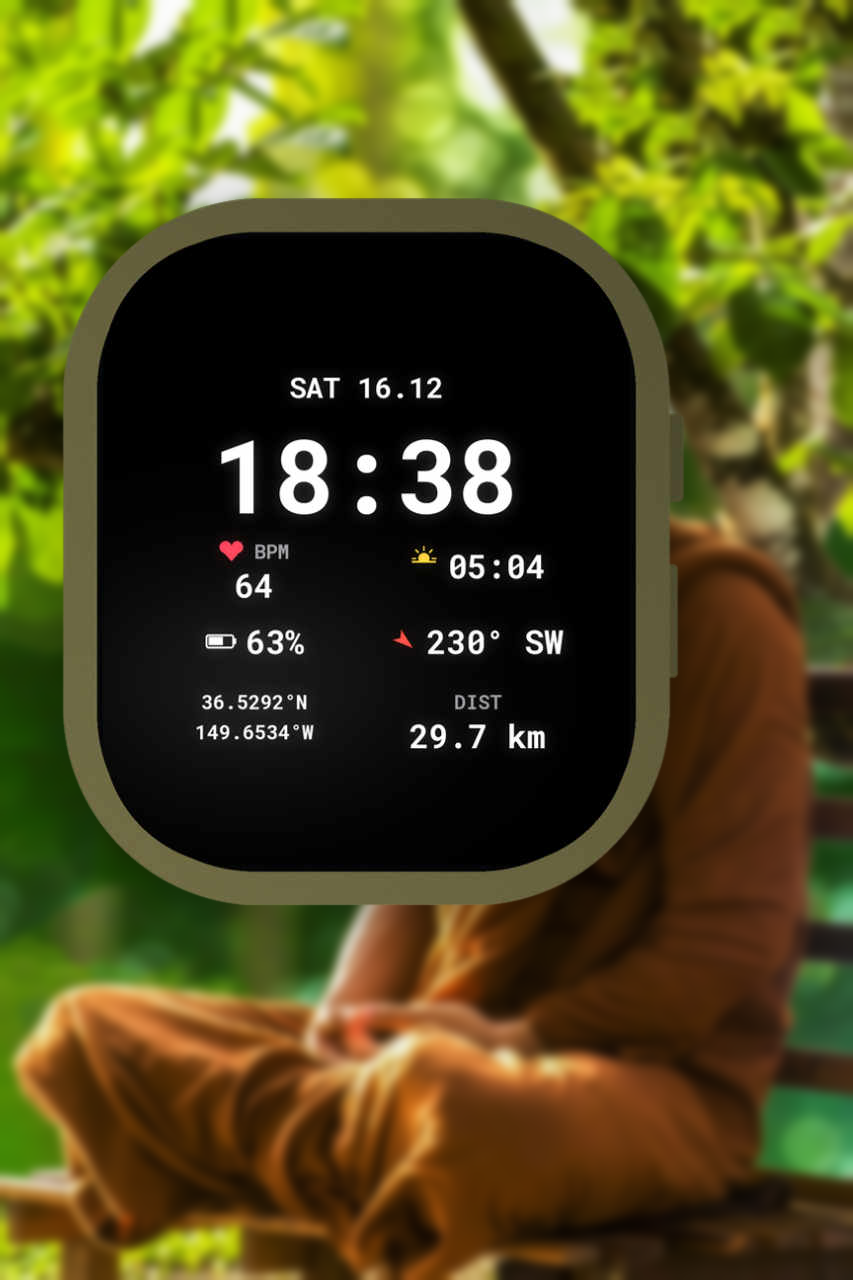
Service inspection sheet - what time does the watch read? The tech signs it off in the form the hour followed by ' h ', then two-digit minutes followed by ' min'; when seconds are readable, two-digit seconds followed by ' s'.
18 h 38 min
